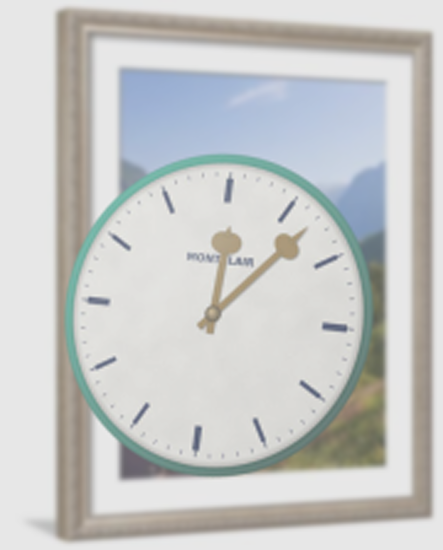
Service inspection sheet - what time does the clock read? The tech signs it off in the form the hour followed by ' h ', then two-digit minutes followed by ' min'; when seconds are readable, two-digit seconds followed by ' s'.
12 h 07 min
